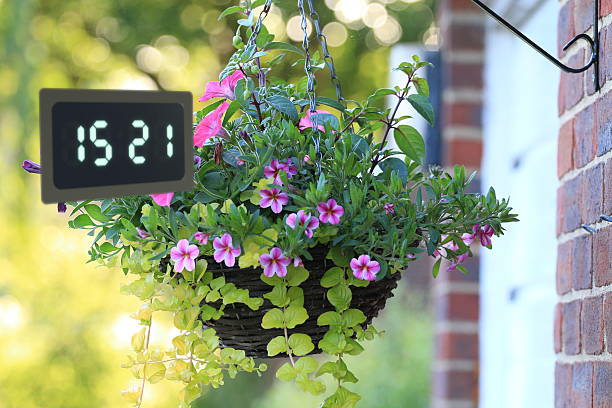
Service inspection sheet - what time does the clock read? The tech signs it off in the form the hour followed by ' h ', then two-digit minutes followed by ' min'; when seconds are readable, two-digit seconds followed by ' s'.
15 h 21 min
